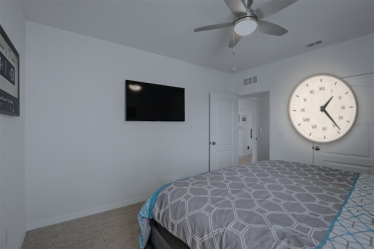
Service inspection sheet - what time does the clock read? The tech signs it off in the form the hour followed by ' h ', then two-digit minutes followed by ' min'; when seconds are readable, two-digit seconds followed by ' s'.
1 h 24 min
